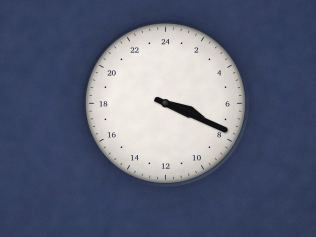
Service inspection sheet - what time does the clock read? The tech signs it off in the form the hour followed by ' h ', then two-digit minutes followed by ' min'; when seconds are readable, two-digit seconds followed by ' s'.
7 h 19 min
